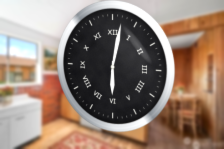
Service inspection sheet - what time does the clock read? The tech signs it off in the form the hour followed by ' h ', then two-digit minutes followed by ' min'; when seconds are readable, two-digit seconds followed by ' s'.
6 h 02 min
